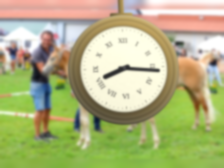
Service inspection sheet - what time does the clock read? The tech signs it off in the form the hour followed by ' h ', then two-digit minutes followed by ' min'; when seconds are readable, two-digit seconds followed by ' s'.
8 h 16 min
